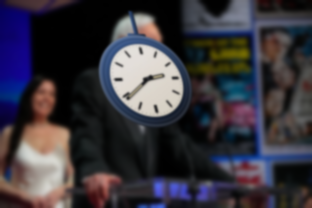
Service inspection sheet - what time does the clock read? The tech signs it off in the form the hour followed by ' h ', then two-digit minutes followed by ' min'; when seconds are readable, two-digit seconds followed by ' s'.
2 h 39 min
